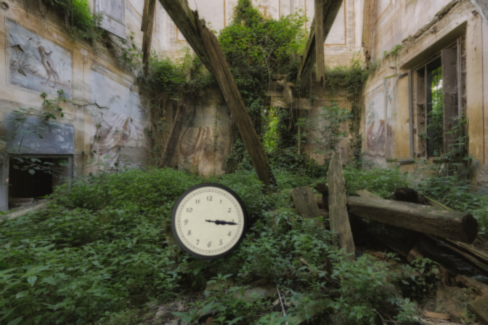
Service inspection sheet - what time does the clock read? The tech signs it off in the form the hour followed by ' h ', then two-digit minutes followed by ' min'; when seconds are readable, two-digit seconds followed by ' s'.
3 h 16 min
